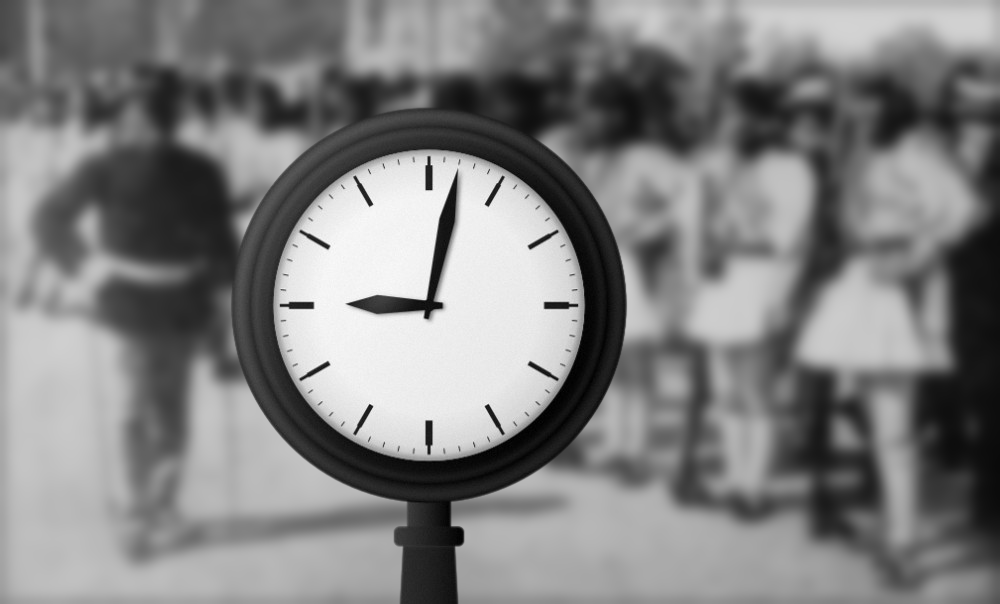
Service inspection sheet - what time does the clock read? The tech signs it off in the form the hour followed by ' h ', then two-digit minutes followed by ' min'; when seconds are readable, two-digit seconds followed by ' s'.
9 h 02 min
